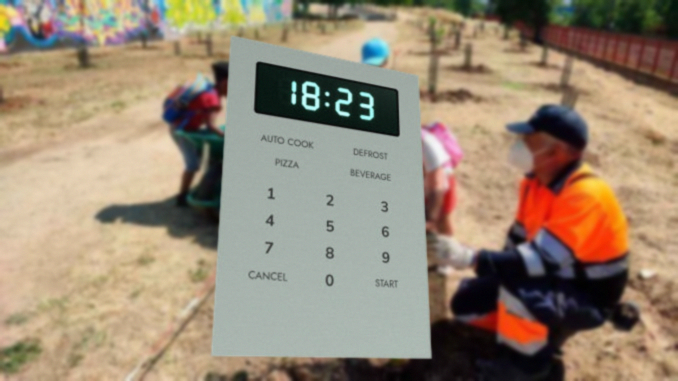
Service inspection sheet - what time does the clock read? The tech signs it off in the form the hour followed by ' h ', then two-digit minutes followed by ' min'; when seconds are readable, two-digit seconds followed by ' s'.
18 h 23 min
